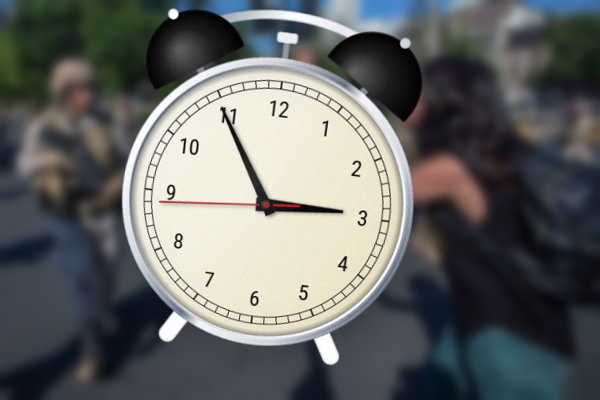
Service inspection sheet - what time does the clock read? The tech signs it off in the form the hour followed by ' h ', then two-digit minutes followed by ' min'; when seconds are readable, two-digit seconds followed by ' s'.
2 h 54 min 44 s
